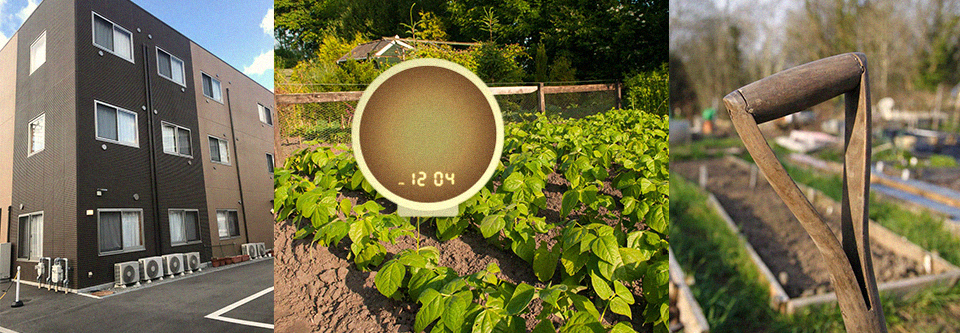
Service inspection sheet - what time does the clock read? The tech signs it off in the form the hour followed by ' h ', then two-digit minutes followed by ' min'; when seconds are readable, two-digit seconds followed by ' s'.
12 h 04 min
